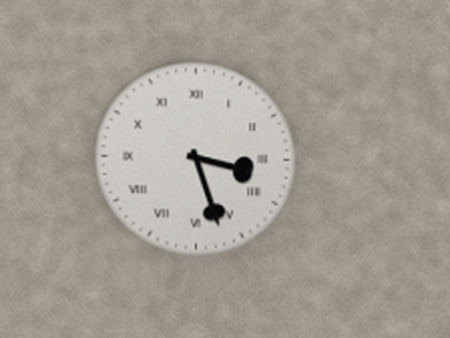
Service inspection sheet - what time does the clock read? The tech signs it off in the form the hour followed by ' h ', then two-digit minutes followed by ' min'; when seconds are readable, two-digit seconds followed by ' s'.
3 h 27 min
